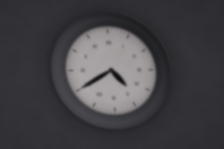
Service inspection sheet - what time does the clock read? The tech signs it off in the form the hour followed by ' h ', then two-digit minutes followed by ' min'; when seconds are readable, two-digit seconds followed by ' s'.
4 h 40 min
